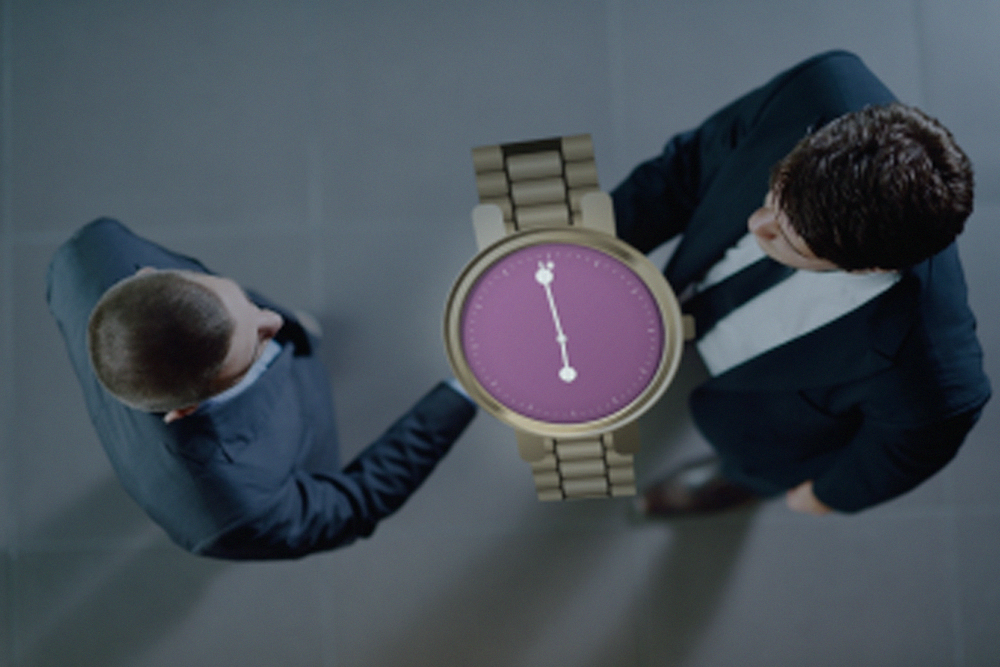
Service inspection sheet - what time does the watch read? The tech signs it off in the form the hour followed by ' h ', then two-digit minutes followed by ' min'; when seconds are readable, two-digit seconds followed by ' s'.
5 h 59 min
